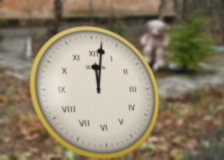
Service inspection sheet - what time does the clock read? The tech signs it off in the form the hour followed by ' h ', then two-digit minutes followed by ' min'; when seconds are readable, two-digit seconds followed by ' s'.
12 h 02 min
